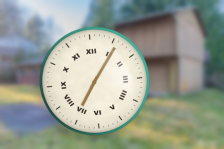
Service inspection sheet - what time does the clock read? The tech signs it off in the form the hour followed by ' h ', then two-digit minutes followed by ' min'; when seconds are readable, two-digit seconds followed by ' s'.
7 h 06 min
